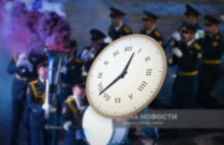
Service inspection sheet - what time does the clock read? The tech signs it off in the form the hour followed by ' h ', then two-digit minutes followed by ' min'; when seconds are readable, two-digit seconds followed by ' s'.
12 h 38 min
